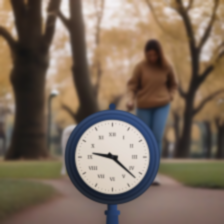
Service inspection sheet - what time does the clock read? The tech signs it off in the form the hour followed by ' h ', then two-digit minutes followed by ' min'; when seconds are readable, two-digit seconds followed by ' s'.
9 h 22 min
